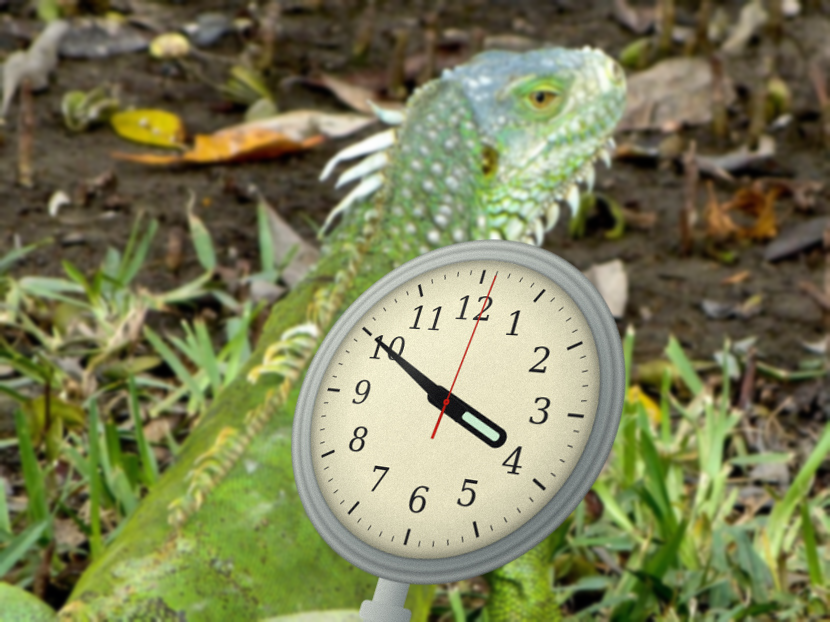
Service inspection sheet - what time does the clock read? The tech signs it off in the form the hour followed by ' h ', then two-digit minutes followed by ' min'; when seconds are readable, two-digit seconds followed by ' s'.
3 h 50 min 01 s
